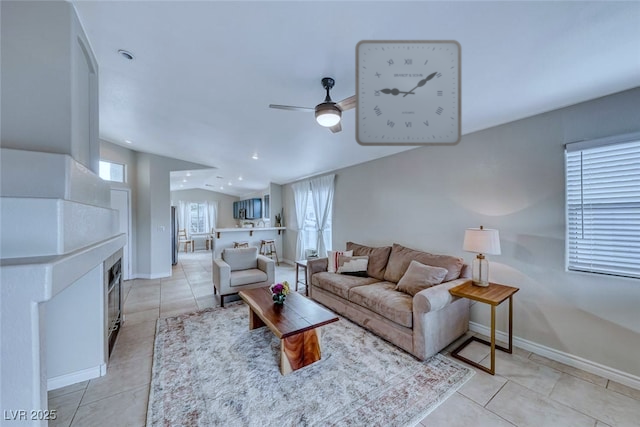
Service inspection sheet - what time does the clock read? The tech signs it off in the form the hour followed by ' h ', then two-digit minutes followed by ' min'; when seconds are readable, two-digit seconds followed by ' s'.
9 h 09 min
